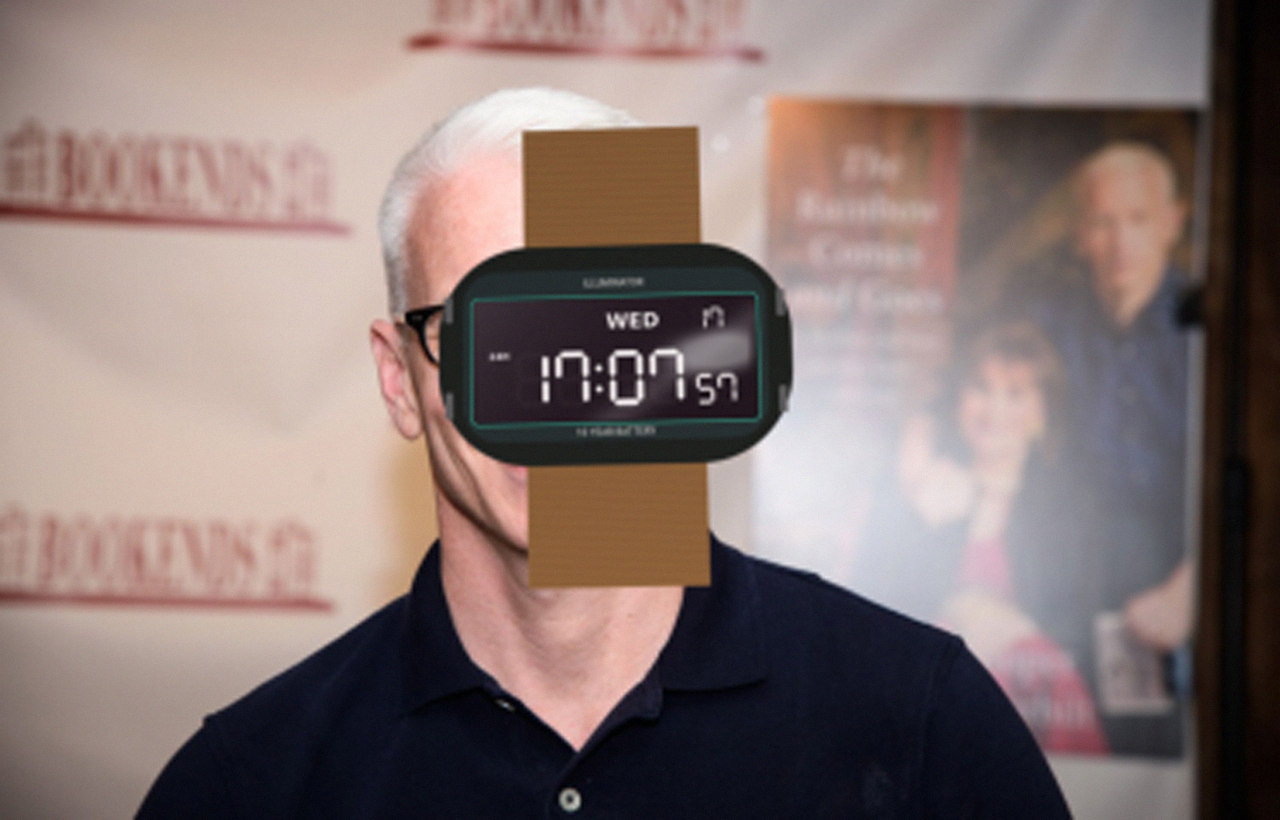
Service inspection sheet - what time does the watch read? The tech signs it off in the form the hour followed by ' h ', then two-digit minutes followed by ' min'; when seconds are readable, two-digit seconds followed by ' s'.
17 h 07 min 57 s
